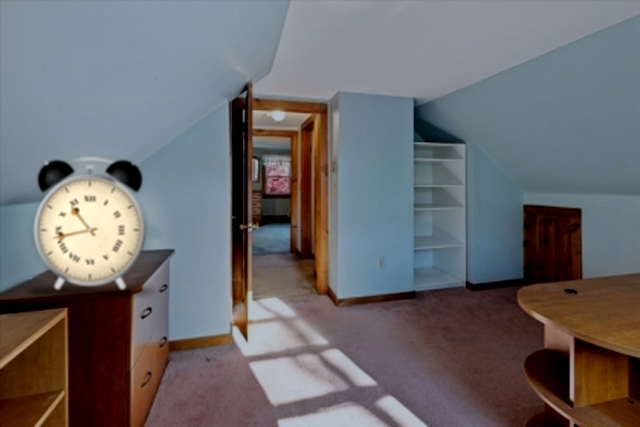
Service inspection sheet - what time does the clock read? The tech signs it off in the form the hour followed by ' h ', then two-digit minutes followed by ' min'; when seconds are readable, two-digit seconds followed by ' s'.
10 h 43 min
